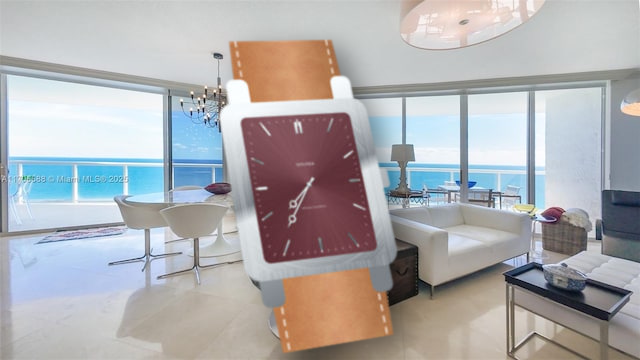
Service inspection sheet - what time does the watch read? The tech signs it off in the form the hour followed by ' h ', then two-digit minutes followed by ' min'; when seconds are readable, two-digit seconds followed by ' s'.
7 h 36 min
